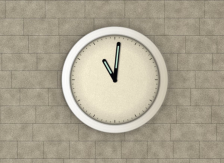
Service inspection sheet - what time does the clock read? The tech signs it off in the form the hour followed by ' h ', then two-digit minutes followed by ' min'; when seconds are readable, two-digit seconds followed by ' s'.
11 h 01 min
